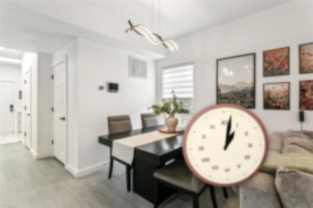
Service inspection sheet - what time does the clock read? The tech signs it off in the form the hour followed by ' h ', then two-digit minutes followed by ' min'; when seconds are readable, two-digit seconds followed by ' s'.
1 h 02 min
